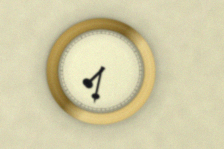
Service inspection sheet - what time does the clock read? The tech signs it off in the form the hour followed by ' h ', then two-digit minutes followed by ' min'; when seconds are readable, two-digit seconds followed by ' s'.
7 h 32 min
